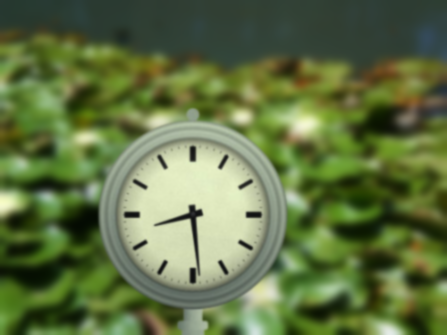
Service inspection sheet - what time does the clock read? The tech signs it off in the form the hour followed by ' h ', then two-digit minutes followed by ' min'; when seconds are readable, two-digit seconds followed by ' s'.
8 h 29 min
